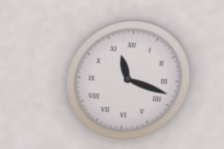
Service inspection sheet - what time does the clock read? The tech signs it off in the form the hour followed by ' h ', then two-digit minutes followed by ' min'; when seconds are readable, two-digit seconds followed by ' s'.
11 h 18 min
